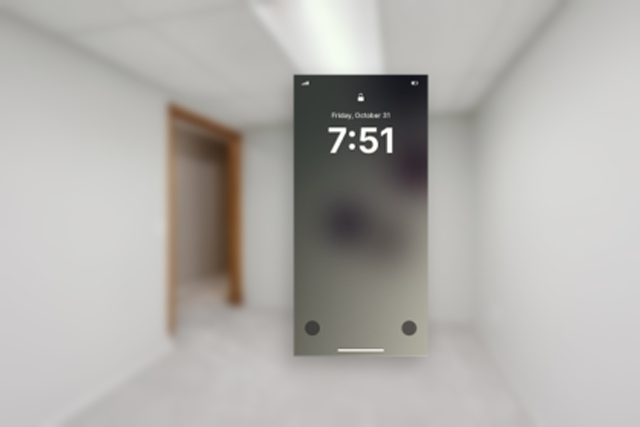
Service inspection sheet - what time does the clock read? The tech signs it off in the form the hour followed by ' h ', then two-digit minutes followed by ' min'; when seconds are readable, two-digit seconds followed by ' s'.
7 h 51 min
